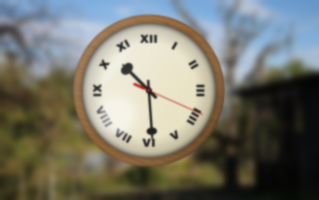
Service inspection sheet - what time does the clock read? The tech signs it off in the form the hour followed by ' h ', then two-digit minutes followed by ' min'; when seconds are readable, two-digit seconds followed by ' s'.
10 h 29 min 19 s
